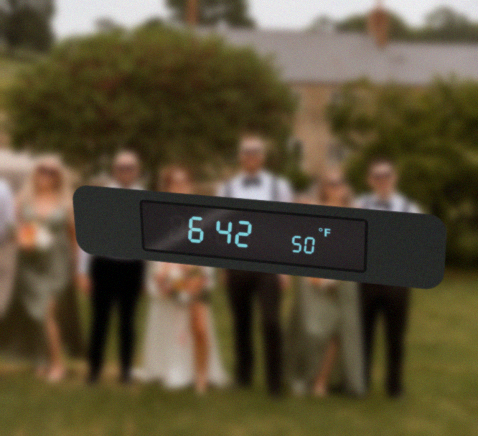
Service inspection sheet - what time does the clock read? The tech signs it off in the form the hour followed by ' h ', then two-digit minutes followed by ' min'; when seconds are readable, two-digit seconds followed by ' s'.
6 h 42 min
